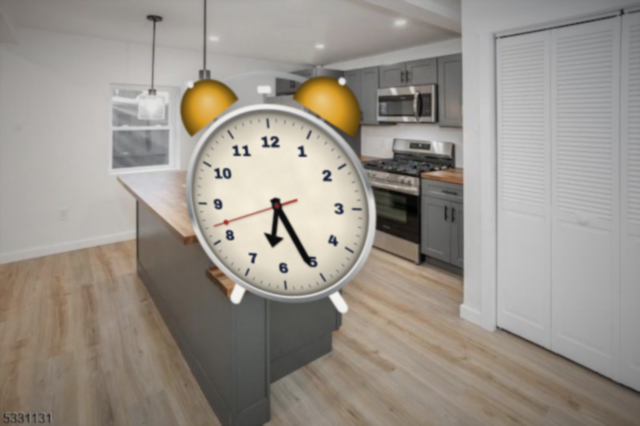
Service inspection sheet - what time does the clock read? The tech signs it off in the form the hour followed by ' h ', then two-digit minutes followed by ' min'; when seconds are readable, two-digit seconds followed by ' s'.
6 h 25 min 42 s
